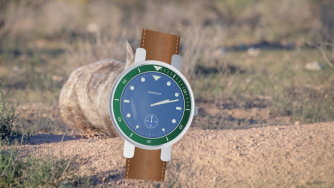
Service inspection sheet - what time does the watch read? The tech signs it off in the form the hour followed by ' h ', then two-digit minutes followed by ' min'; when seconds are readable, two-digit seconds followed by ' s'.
2 h 12 min
